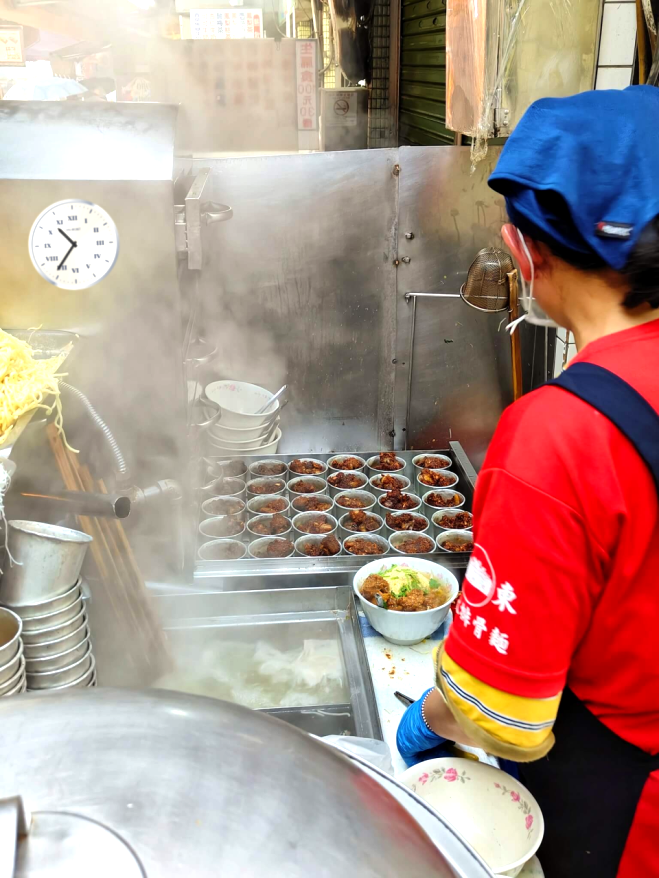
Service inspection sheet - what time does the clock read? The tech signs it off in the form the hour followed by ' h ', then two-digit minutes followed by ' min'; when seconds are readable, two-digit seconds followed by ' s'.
10 h 36 min
